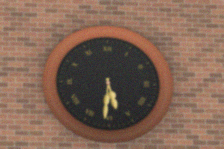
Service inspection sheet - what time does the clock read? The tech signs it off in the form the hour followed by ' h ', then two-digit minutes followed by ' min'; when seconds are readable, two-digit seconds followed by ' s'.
5 h 31 min
